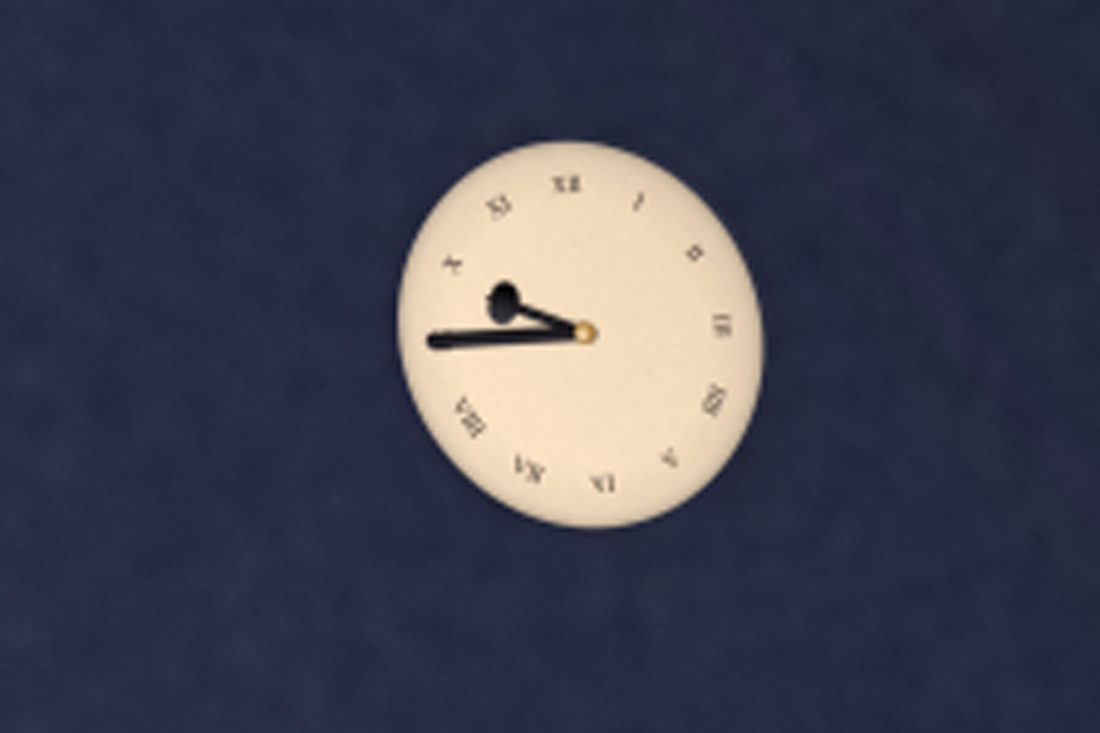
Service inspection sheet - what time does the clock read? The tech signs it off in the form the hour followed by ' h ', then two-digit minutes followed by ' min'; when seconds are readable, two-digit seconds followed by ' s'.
9 h 45 min
